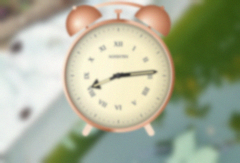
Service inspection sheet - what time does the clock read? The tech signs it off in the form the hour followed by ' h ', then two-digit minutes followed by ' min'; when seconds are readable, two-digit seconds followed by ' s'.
8 h 14 min
